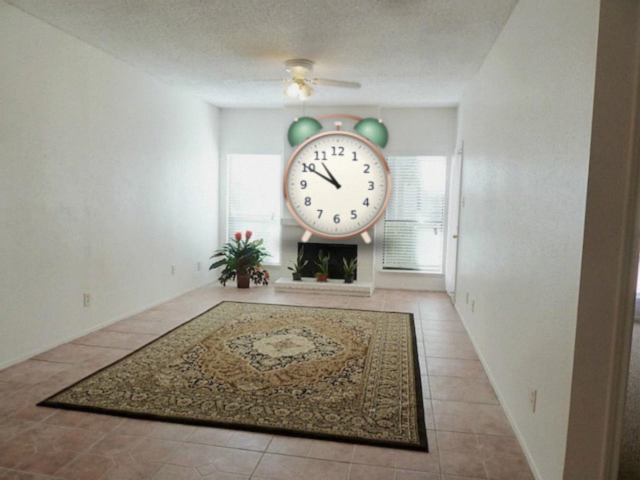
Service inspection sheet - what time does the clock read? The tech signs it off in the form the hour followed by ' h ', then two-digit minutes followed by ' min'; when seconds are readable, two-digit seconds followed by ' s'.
10 h 50 min
